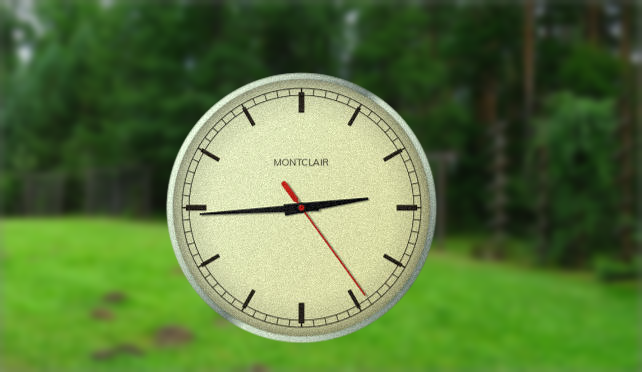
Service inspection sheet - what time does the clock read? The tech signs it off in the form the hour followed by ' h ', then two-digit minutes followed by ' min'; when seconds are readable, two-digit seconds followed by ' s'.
2 h 44 min 24 s
